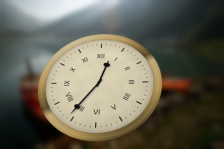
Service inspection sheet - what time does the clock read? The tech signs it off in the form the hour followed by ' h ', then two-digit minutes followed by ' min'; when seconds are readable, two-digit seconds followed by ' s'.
12 h 36 min
